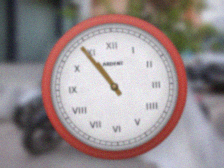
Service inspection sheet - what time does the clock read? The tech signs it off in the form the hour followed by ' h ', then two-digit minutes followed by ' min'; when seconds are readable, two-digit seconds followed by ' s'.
10 h 54 min
